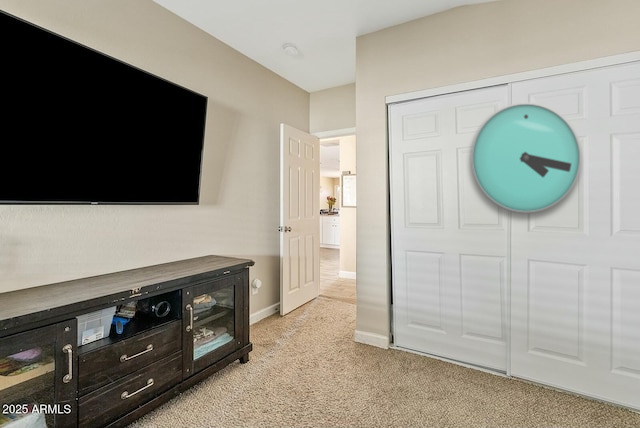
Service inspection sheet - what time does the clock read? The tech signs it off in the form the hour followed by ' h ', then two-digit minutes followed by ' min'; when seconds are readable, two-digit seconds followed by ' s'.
4 h 17 min
